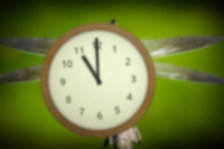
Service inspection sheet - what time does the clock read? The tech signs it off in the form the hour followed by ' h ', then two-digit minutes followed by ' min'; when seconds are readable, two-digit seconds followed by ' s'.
11 h 00 min
